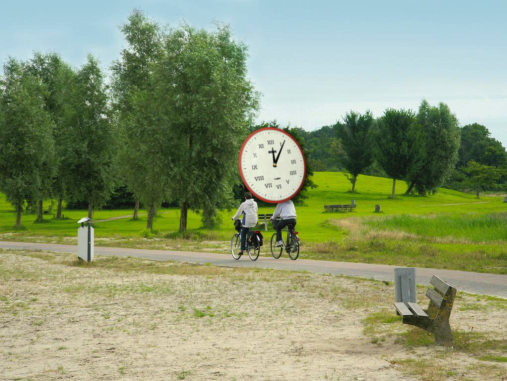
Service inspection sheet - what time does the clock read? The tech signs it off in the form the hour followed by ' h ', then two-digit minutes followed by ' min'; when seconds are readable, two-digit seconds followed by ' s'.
12 h 06 min
